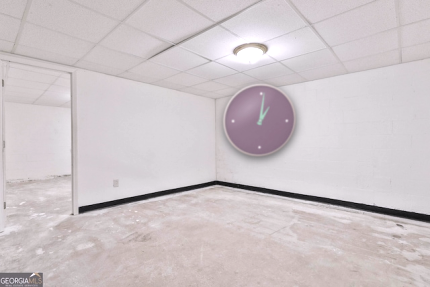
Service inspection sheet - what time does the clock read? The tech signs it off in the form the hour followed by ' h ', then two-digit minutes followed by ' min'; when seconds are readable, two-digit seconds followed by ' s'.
1 h 01 min
